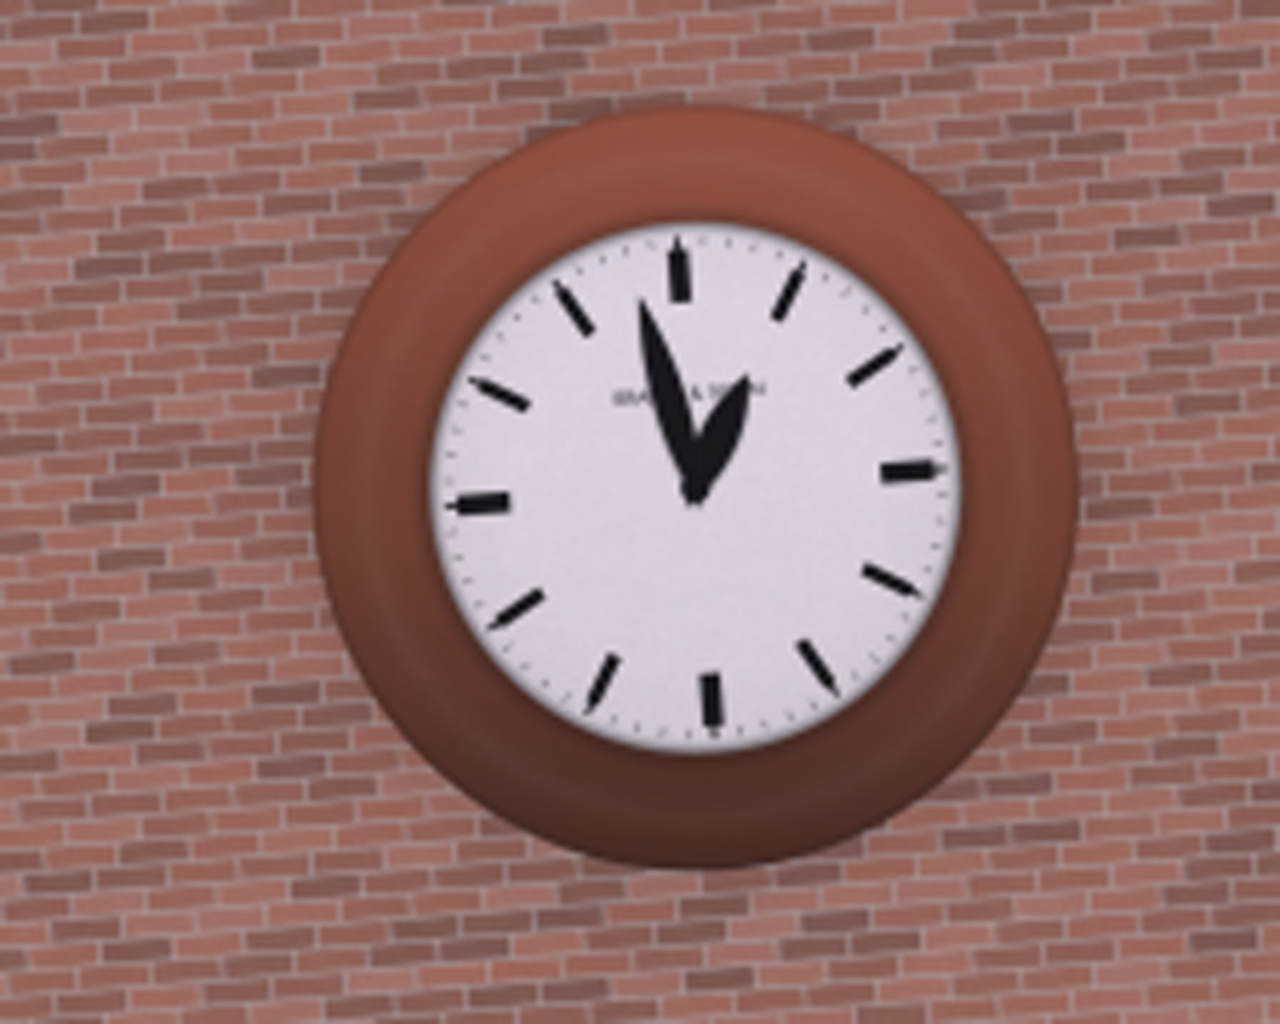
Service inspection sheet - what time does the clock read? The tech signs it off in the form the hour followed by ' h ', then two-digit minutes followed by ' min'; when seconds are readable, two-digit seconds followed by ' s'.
12 h 58 min
